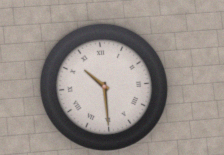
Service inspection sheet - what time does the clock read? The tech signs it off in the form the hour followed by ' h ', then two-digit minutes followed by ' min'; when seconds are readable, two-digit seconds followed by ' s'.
10 h 30 min
